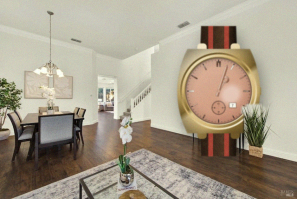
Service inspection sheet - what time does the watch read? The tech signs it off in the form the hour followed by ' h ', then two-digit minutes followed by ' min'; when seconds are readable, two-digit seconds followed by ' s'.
1 h 03 min
